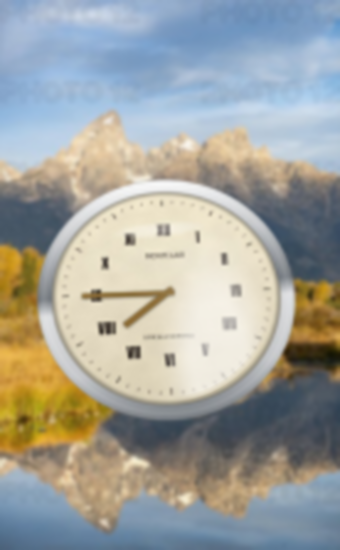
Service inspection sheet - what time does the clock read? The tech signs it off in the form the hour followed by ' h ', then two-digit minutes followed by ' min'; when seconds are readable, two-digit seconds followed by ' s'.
7 h 45 min
